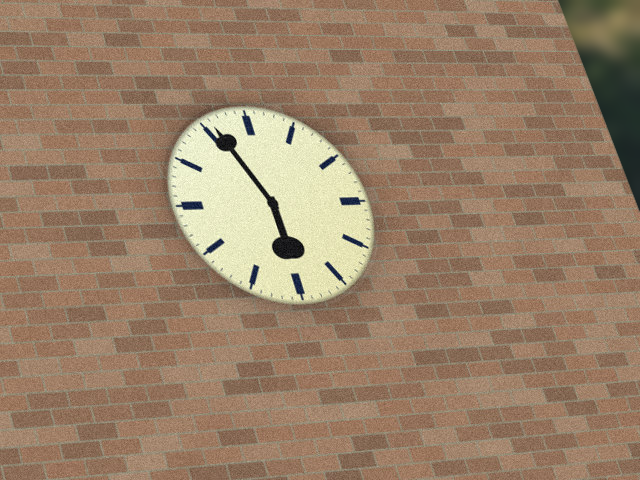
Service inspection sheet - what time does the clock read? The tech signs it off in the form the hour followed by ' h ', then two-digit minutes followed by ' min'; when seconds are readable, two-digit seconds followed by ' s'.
5 h 56 min
